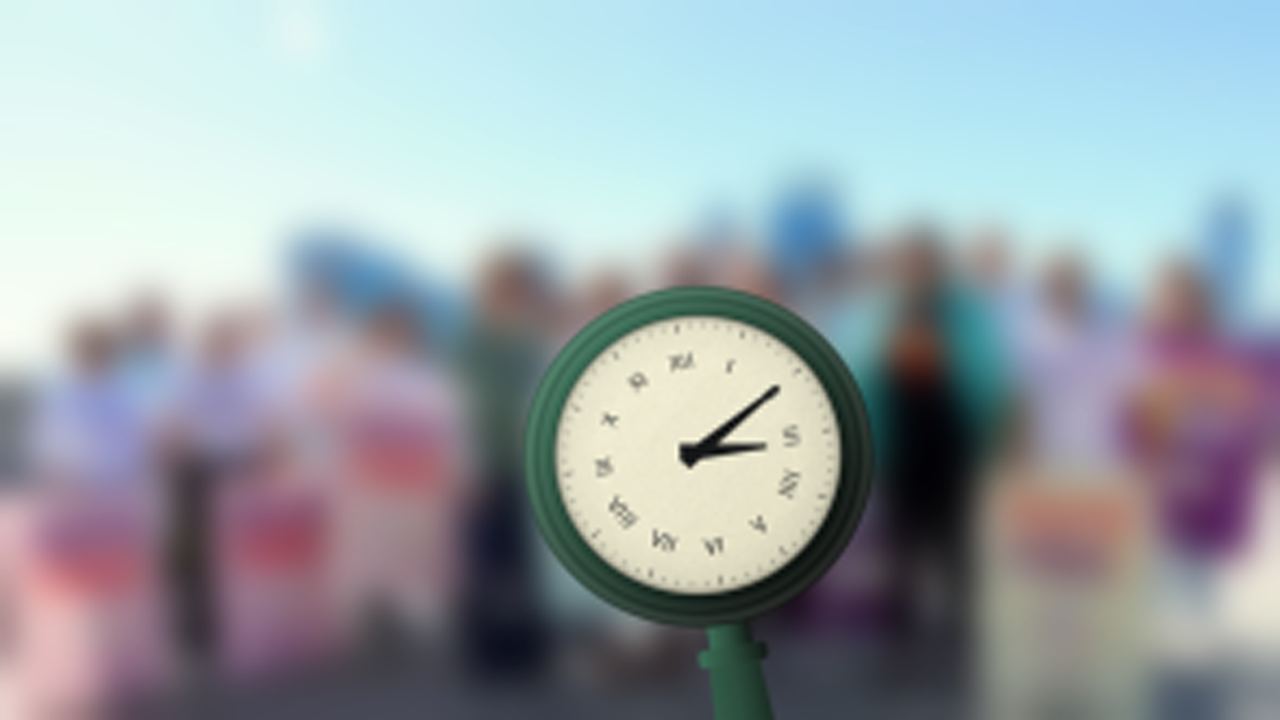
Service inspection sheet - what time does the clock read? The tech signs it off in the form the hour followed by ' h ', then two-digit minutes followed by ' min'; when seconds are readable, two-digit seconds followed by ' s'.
3 h 10 min
